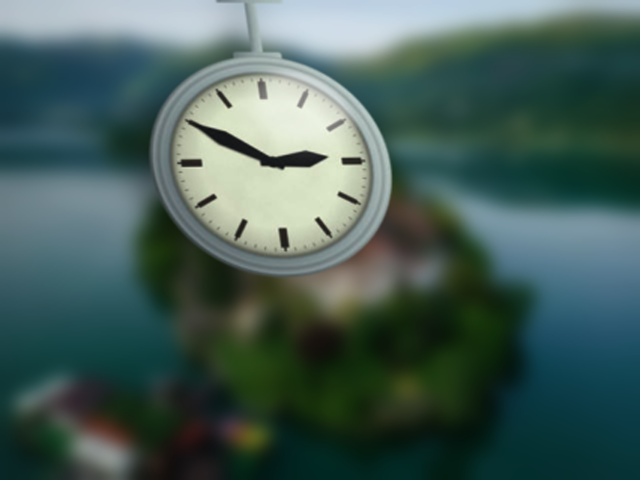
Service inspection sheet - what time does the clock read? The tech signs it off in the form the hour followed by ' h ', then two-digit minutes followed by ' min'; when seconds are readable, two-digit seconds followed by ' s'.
2 h 50 min
